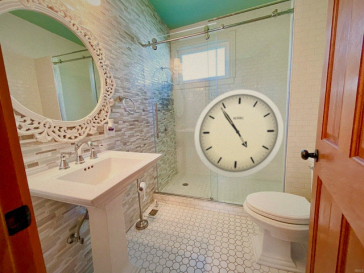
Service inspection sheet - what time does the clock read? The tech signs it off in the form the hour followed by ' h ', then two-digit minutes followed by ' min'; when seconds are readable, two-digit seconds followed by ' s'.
4 h 54 min
